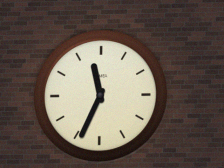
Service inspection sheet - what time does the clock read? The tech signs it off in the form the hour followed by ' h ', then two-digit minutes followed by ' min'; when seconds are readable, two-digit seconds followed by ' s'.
11 h 34 min
